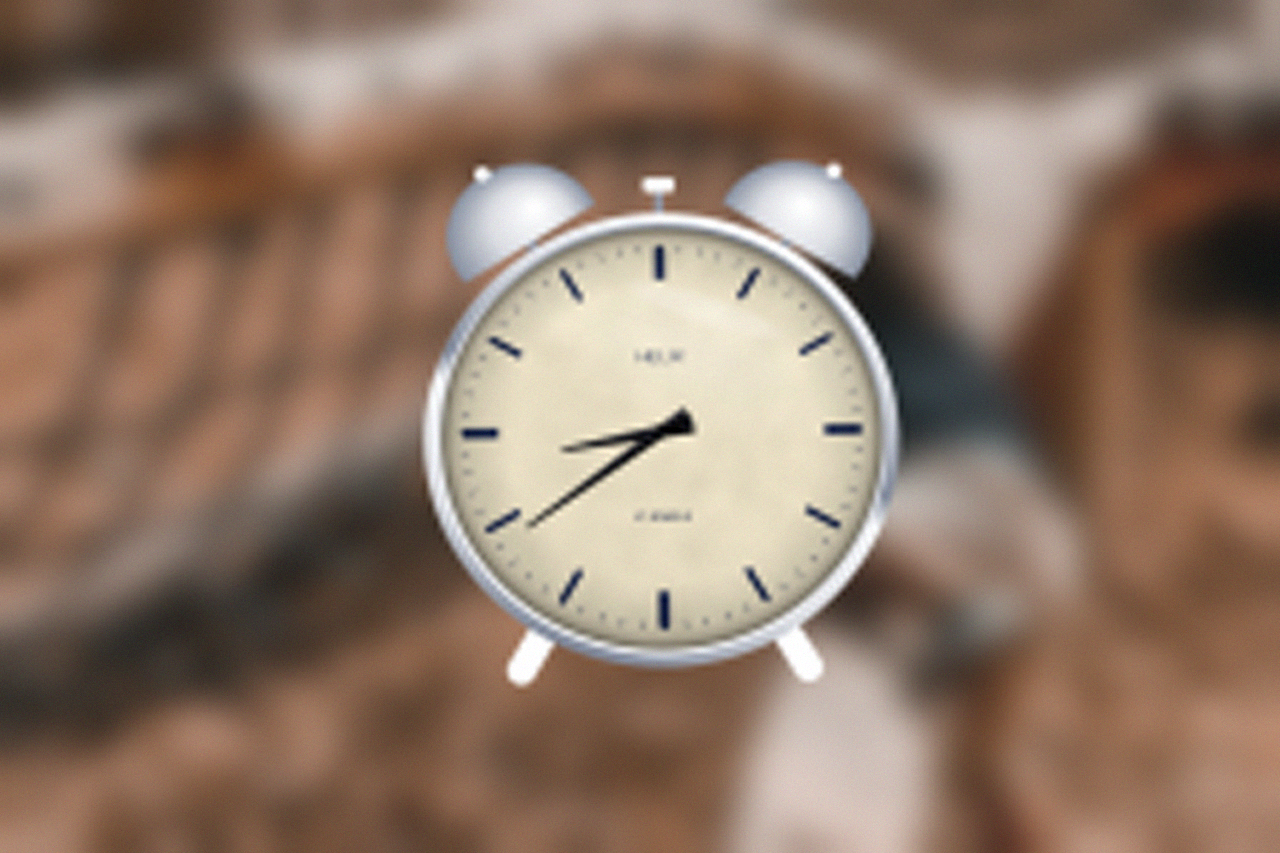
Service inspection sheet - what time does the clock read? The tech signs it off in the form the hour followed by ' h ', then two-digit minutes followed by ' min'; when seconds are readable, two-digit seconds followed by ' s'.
8 h 39 min
